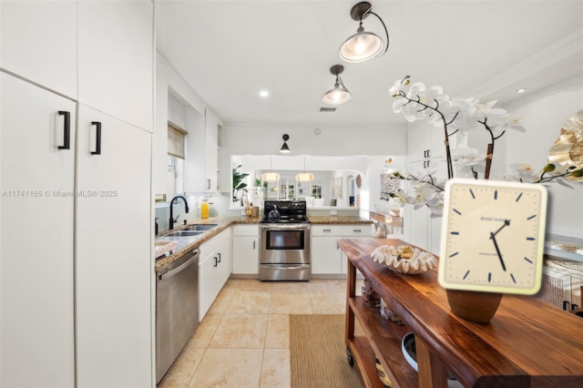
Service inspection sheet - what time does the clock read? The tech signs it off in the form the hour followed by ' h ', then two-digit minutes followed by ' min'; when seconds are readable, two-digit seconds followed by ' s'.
1 h 26 min
